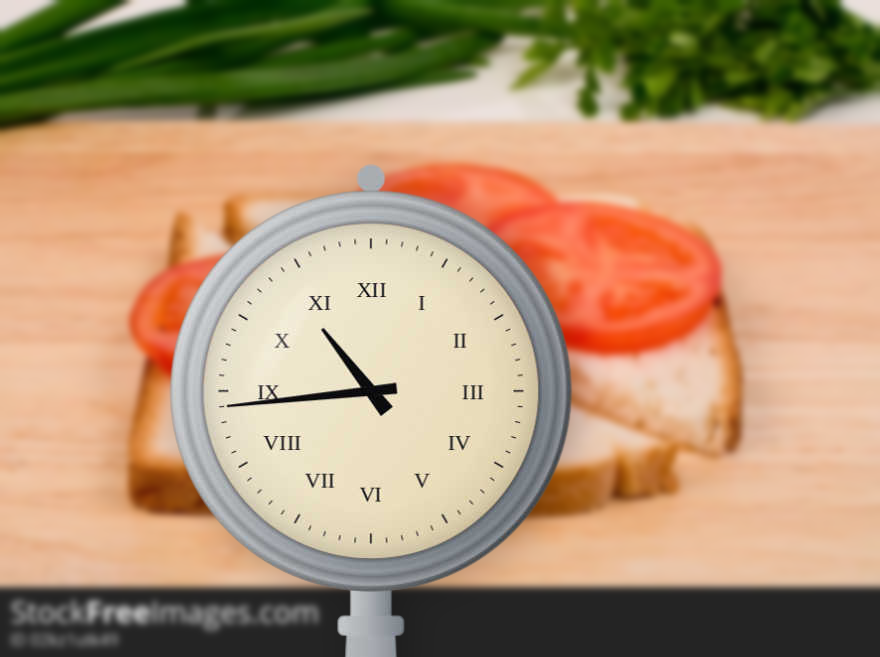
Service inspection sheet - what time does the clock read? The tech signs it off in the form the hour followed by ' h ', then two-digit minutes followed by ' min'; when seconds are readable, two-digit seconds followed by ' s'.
10 h 44 min
